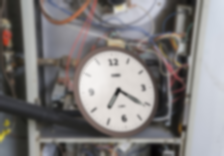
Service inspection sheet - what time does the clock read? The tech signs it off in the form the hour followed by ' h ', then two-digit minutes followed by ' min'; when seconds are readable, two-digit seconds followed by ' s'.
7 h 21 min
